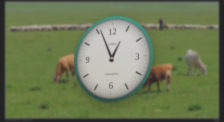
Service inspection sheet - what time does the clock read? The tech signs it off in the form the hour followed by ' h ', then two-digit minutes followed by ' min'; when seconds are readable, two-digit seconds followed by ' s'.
12 h 56 min
